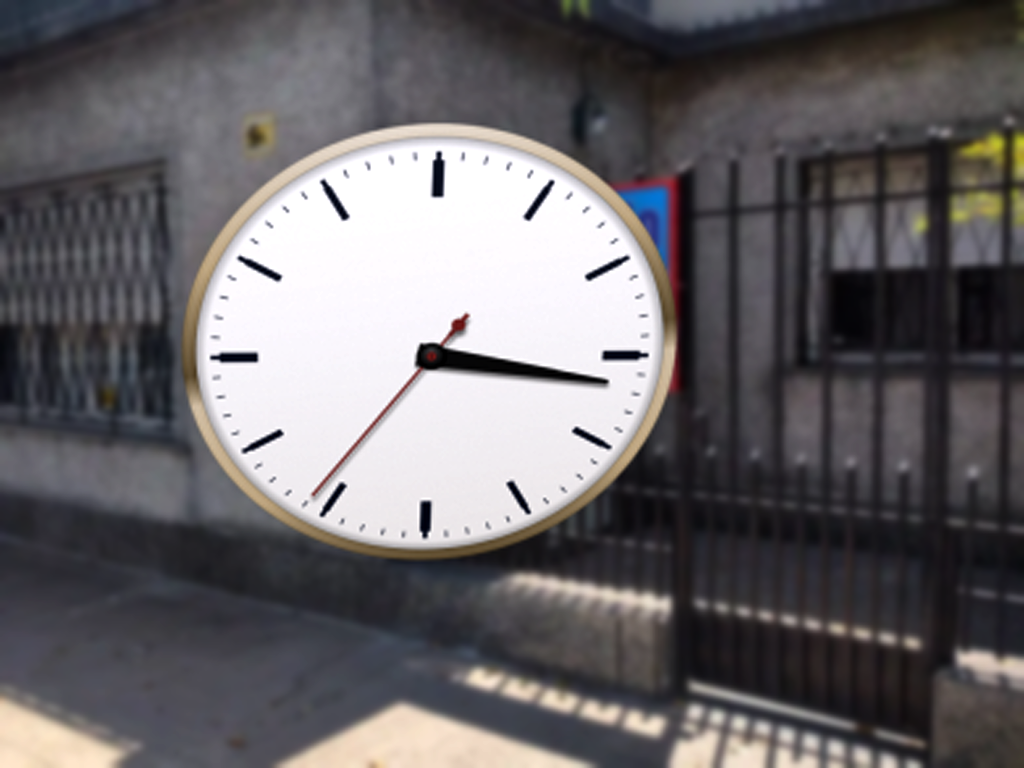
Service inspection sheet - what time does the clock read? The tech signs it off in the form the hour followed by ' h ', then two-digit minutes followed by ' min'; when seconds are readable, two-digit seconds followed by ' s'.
3 h 16 min 36 s
